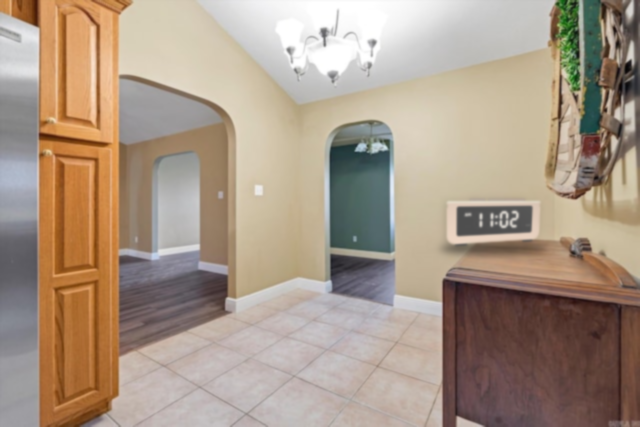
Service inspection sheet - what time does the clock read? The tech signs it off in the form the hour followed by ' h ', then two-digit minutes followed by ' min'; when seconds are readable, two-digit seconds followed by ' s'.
11 h 02 min
